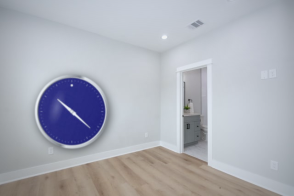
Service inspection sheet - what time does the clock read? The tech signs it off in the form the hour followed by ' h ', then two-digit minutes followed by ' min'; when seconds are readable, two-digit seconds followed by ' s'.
10 h 22 min
